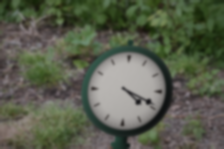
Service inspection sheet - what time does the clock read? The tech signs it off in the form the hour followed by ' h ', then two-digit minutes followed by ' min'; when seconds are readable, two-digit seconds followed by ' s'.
4 h 19 min
